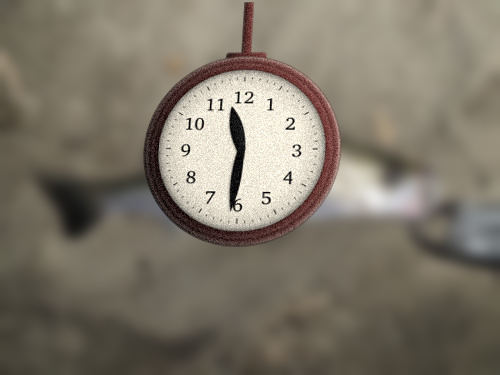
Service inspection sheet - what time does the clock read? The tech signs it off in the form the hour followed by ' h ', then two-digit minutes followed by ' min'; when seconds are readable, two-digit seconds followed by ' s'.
11 h 31 min
